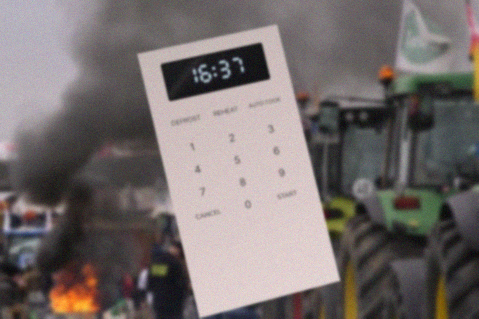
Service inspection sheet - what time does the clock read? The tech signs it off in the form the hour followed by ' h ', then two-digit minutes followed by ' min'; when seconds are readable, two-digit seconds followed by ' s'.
16 h 37 min
